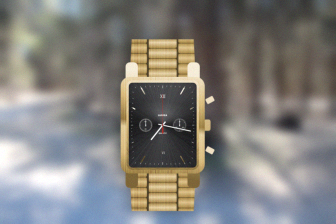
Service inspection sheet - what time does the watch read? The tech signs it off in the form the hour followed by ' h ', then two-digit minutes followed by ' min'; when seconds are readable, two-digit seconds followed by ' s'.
7 h 17 min
